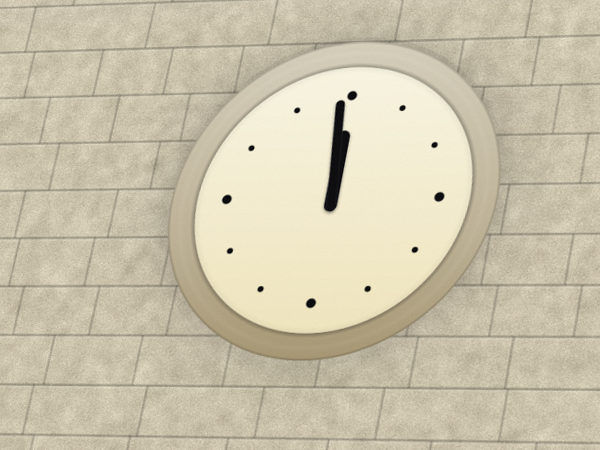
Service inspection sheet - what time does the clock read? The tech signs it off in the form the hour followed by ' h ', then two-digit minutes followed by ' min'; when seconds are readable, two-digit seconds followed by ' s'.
11 h 59 min
